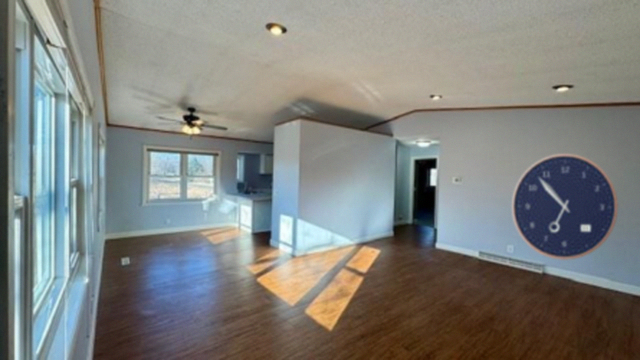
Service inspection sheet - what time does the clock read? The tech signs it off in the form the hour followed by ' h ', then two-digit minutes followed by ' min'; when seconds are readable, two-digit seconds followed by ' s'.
6 h 53 min
